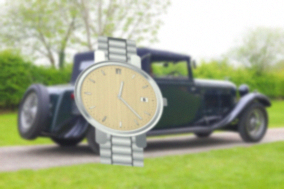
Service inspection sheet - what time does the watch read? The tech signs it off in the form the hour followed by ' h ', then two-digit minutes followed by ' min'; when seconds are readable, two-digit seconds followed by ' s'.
12 h 23 min
